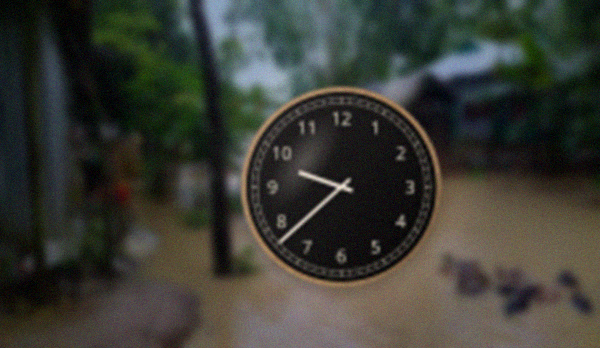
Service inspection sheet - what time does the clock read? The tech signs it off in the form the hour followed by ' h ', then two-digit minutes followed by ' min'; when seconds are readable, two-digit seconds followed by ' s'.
9 h 38 min
